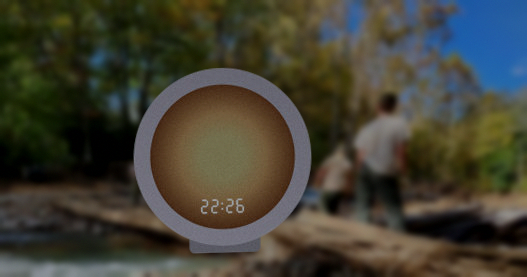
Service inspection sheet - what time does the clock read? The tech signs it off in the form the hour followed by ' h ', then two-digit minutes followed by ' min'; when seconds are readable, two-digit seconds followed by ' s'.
22 h 26 min
